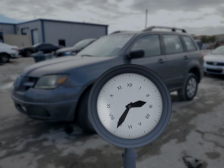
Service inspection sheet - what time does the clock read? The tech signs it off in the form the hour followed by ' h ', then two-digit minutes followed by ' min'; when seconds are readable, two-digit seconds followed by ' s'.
2 h 35 min
